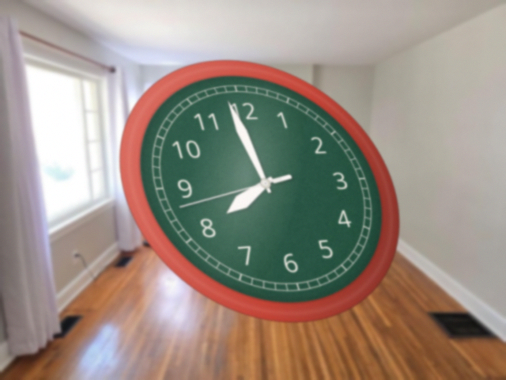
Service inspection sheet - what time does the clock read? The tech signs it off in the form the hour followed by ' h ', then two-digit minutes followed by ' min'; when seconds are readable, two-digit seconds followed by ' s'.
7 h 58 min 43 s
